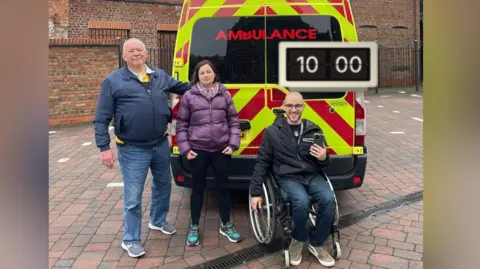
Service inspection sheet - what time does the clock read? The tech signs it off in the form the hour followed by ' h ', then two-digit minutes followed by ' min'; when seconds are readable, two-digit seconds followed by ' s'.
10 h 00 min
